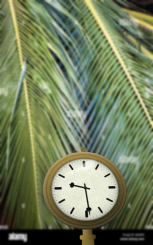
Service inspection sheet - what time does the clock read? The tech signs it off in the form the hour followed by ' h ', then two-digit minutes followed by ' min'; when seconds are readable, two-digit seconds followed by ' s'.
9 h 29 min
